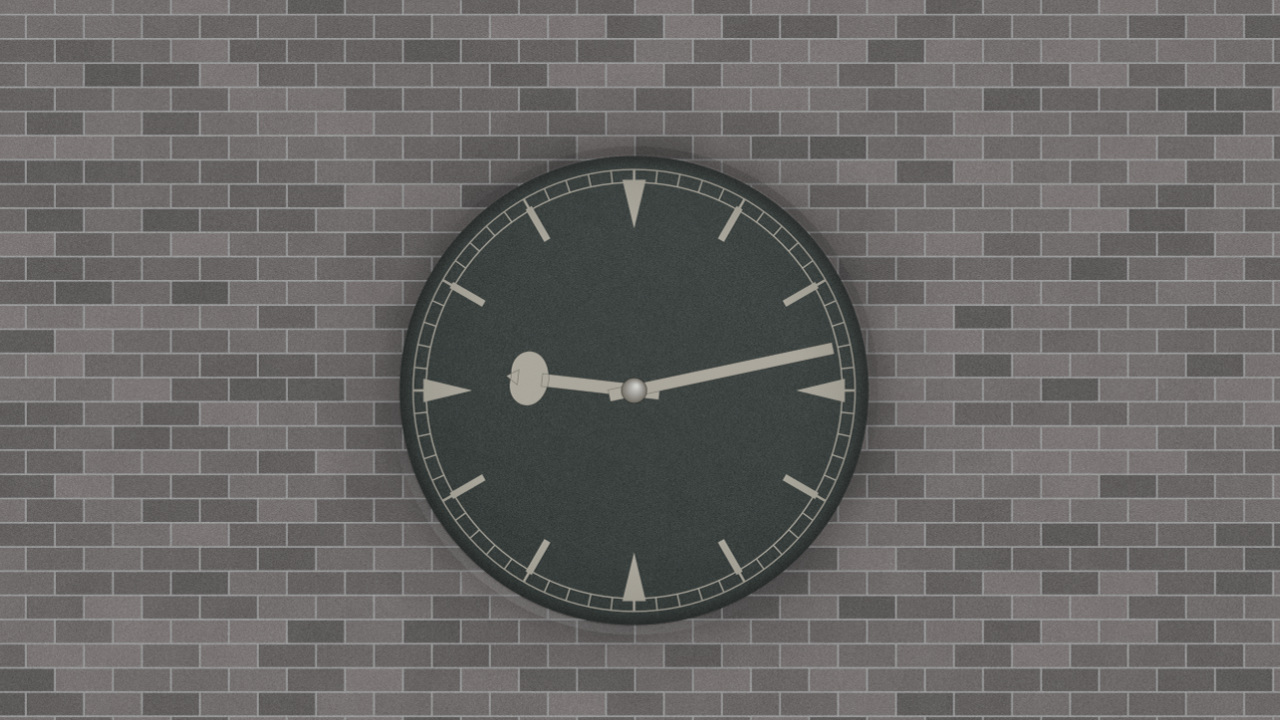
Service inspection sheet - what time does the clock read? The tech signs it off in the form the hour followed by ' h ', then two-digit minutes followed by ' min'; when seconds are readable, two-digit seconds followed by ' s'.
9 h 13 min
